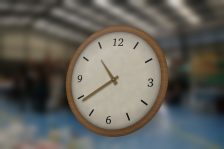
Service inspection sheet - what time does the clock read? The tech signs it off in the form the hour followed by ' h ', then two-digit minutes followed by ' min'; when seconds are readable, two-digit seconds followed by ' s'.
10 h 39 min
